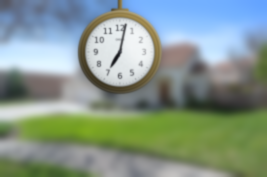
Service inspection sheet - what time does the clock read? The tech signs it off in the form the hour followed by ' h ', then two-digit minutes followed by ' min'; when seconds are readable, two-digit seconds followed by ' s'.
7 h 02 min
